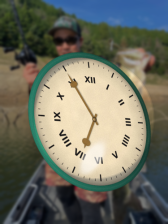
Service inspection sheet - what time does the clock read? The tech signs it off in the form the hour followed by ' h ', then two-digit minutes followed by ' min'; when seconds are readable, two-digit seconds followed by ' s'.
6 h 55 min
